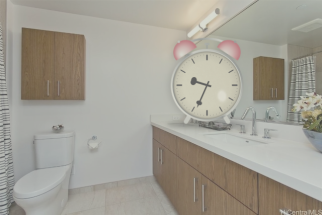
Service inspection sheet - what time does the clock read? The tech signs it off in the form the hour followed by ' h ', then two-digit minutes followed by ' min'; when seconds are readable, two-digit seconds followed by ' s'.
9 h 34 min
